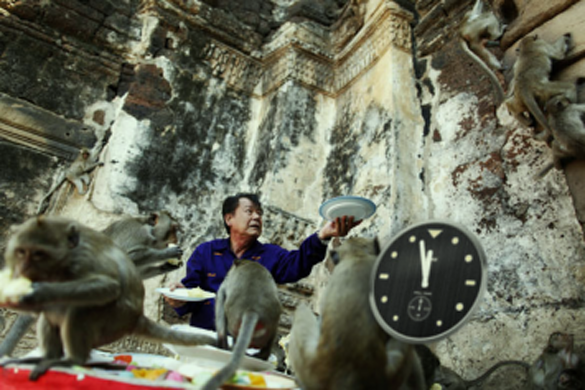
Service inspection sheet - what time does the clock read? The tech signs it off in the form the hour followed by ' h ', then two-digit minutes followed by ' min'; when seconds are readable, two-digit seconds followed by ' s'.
11 h 57 min
